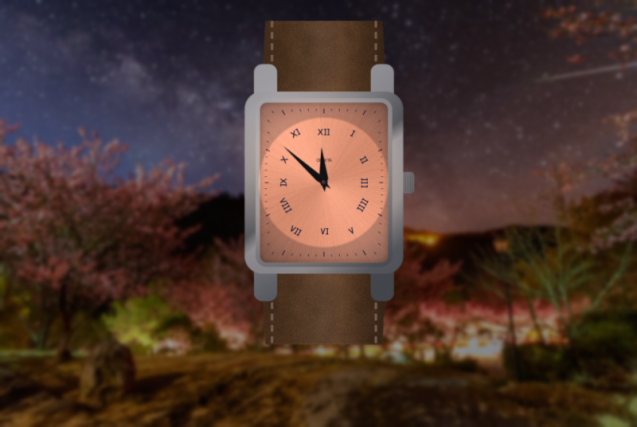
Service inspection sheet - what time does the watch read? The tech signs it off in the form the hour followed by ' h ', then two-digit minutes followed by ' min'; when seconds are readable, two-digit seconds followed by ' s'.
11 h 52 min
